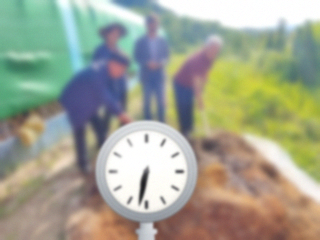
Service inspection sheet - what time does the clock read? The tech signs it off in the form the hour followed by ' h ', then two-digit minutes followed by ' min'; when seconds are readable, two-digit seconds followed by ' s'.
6 h 32 min
